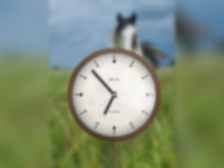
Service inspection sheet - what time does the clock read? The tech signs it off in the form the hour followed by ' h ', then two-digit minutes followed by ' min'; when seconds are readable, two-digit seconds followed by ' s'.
6 h 53 min
